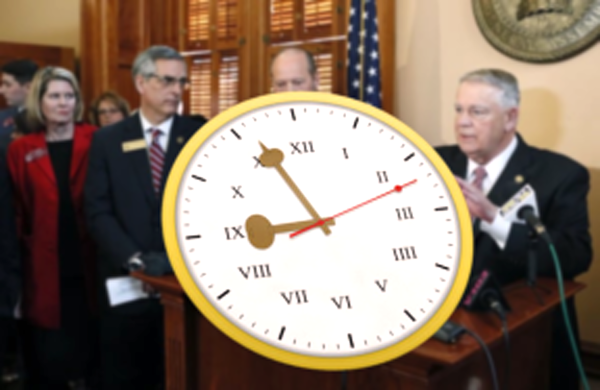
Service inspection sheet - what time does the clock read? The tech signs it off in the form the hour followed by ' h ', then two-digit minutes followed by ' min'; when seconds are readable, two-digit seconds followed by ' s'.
8 h 56 min 12 s
